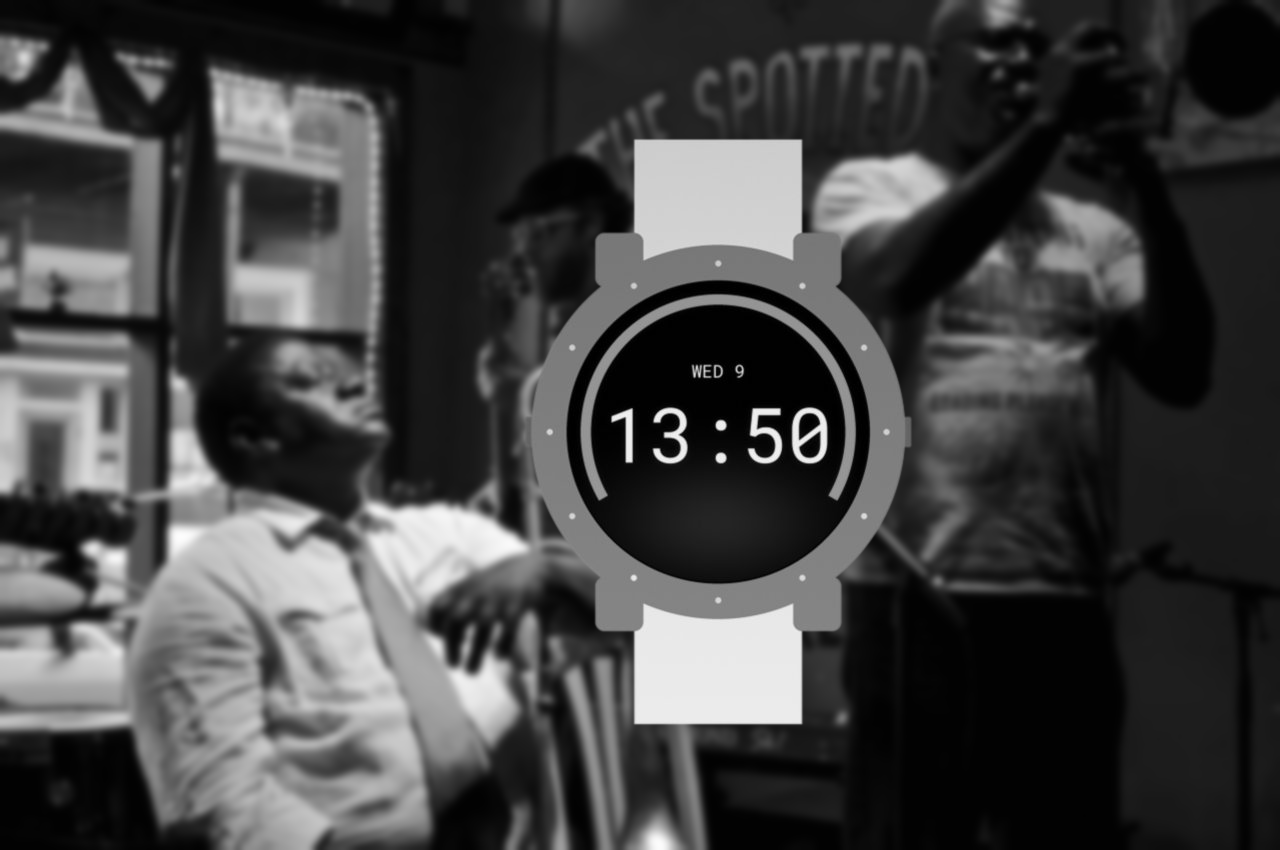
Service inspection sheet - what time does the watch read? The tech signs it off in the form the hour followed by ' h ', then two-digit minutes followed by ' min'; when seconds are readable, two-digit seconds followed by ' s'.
13 h 50 min
